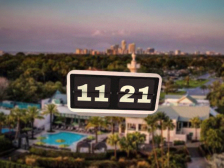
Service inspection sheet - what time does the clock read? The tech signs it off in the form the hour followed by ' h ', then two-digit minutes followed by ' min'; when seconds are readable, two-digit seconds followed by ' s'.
11 h 21 min
